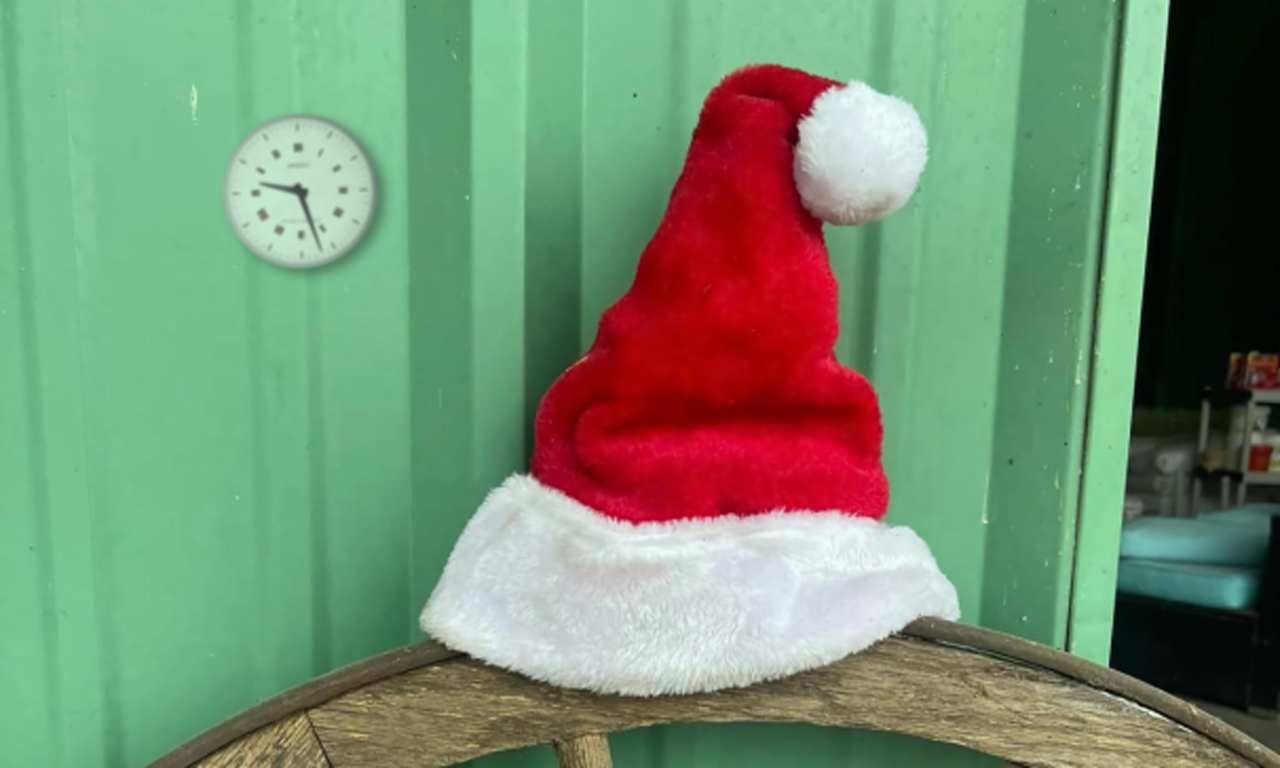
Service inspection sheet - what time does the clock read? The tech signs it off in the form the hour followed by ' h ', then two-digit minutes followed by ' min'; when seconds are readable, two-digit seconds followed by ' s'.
9 h 27 min
